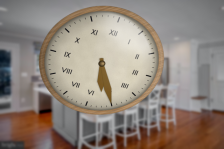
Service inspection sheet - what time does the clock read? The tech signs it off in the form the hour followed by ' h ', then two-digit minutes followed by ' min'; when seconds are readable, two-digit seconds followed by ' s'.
5 h 25 min
